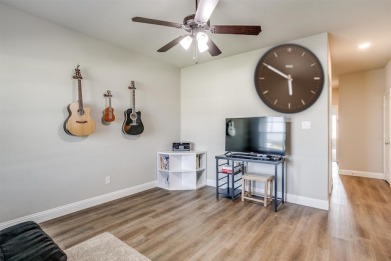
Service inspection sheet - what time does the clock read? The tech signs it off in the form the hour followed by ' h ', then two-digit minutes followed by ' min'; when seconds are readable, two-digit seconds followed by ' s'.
5 h 50 min
